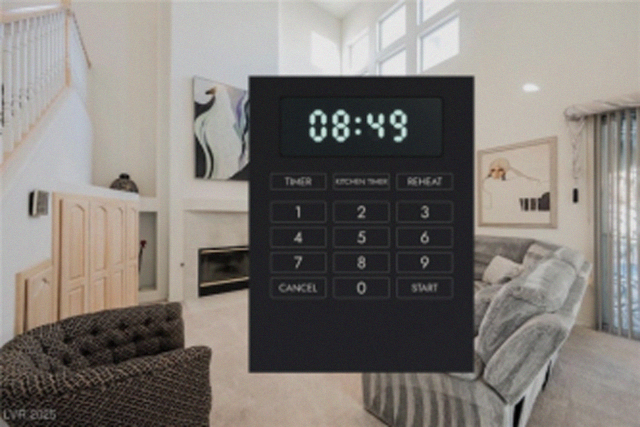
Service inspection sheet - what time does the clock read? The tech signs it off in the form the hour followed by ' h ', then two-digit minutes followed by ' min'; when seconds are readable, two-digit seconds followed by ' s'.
8 h 49 min
